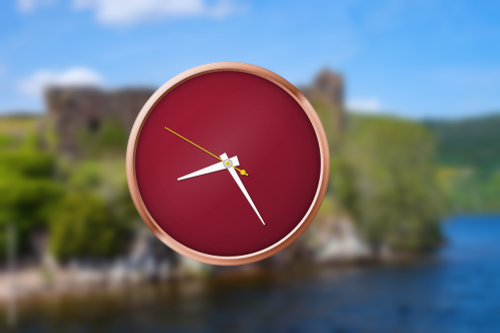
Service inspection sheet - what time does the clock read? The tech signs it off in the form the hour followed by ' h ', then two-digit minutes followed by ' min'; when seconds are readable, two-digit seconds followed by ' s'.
8 h 24 min 50 s
